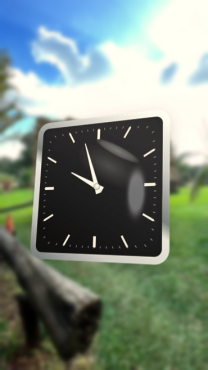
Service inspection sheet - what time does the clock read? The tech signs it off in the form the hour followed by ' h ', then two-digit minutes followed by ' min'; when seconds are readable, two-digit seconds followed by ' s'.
9 h 57 min
